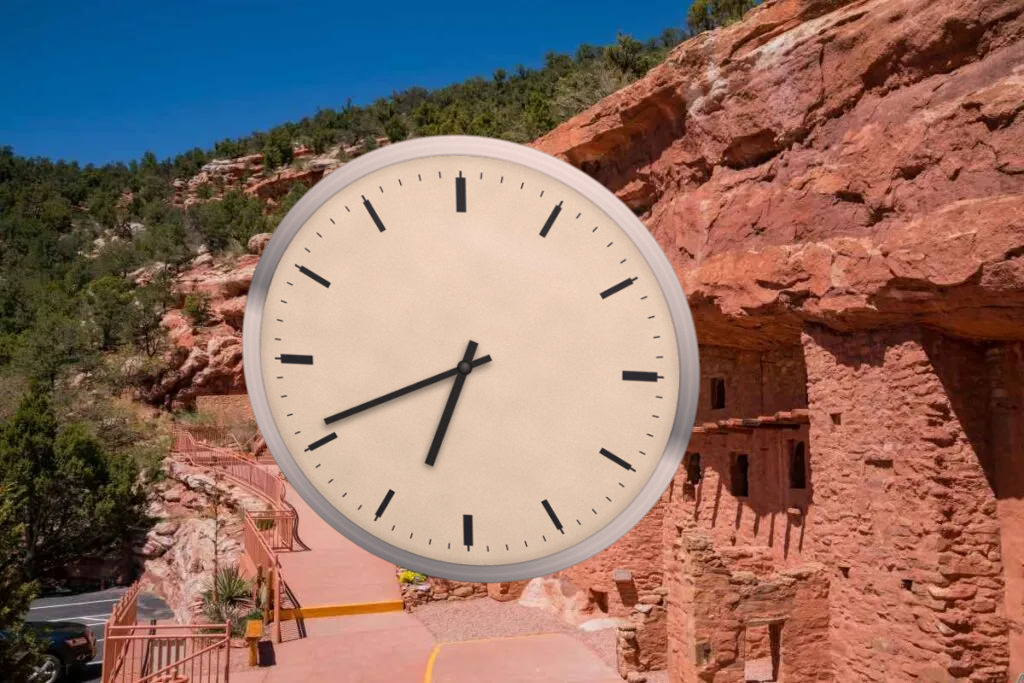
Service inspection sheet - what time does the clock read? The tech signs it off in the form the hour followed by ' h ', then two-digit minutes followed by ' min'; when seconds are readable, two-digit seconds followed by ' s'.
6 h 41 min
